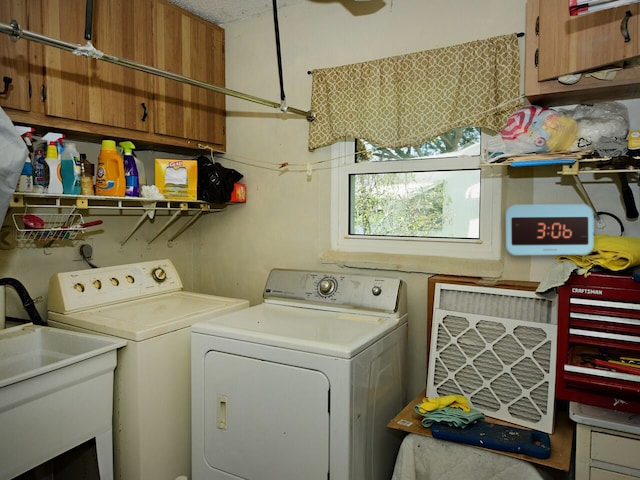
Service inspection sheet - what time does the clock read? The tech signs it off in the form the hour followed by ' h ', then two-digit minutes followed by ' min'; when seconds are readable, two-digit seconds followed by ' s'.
3 h 06 min
